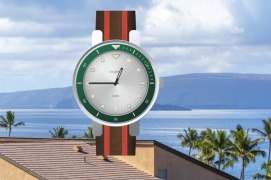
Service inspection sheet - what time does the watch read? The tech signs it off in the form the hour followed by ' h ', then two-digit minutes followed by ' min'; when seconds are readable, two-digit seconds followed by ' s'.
12 h 45 min
